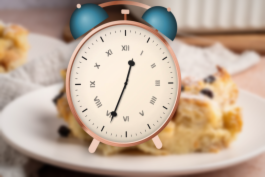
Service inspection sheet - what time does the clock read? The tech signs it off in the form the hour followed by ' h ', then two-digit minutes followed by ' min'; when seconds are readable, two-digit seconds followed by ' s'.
12 h 34 min
